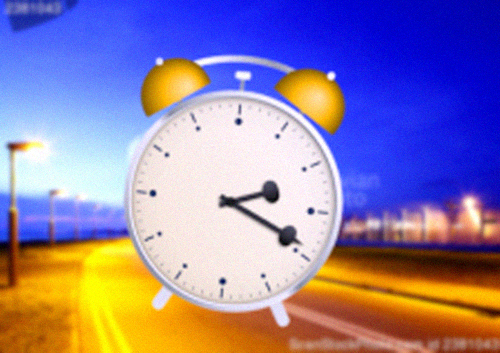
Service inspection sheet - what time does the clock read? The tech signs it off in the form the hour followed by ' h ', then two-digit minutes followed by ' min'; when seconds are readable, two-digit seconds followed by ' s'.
2 h 19 min
